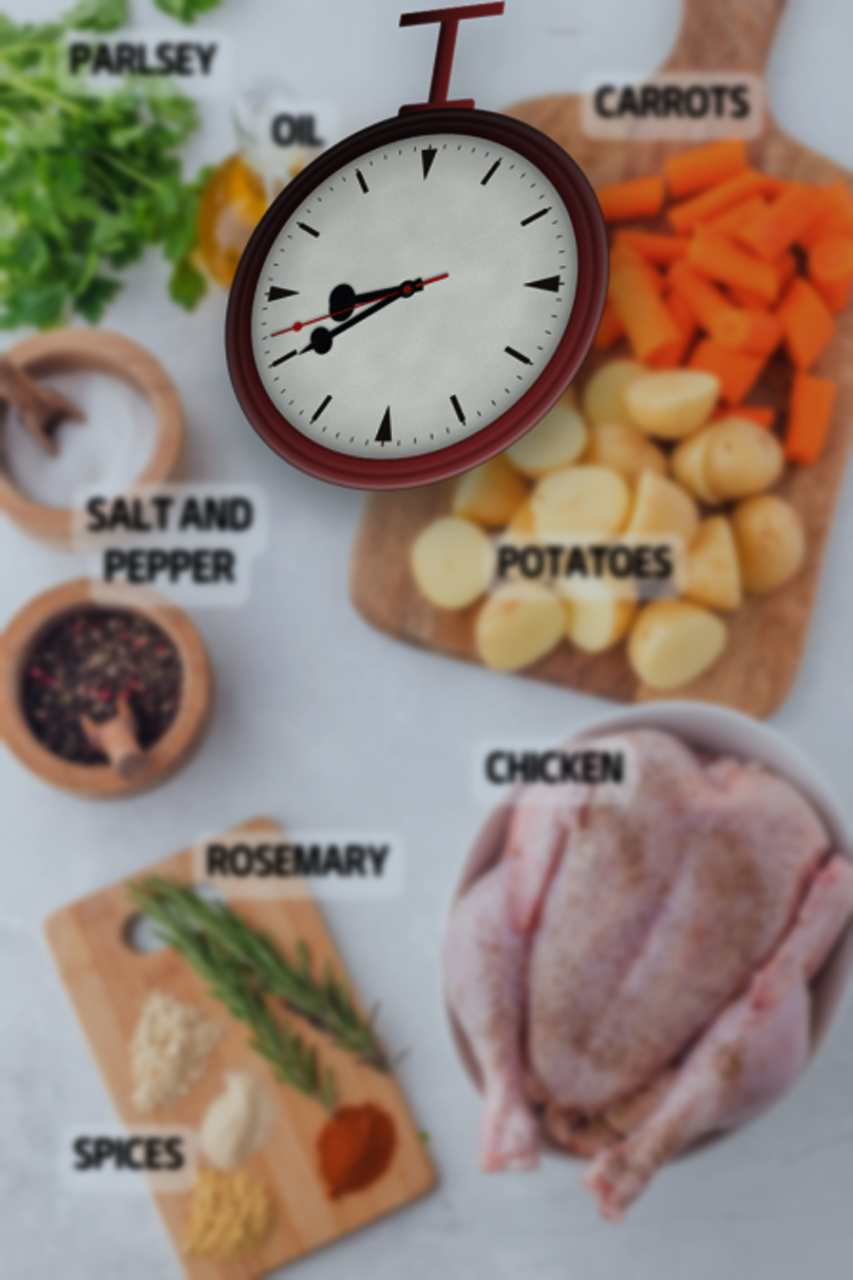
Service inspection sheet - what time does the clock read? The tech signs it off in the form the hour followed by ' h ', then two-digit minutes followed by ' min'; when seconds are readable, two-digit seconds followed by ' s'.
8 h 39 min 42 s
